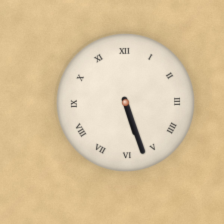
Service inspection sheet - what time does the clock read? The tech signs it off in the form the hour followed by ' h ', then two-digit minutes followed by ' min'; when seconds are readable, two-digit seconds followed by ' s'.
5 h 27 min
